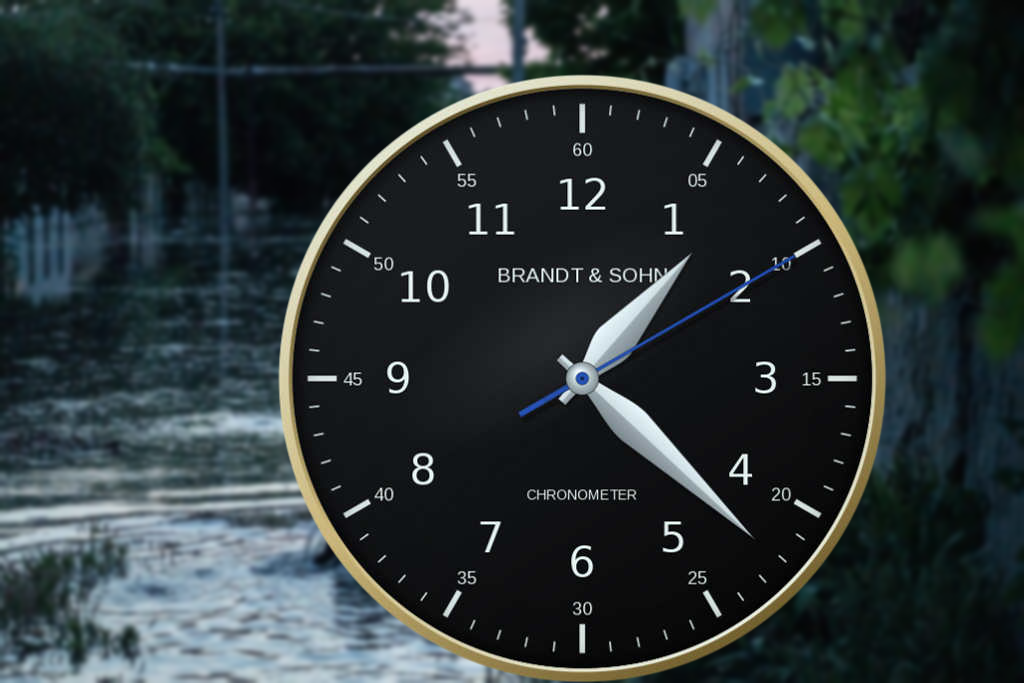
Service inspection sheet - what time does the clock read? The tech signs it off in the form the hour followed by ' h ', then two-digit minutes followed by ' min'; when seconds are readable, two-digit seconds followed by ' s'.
1 h 22 min 10 s
